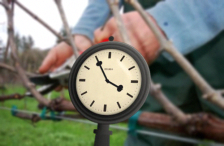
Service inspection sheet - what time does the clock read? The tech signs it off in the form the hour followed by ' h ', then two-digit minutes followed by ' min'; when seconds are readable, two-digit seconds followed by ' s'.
3 h 55 min
